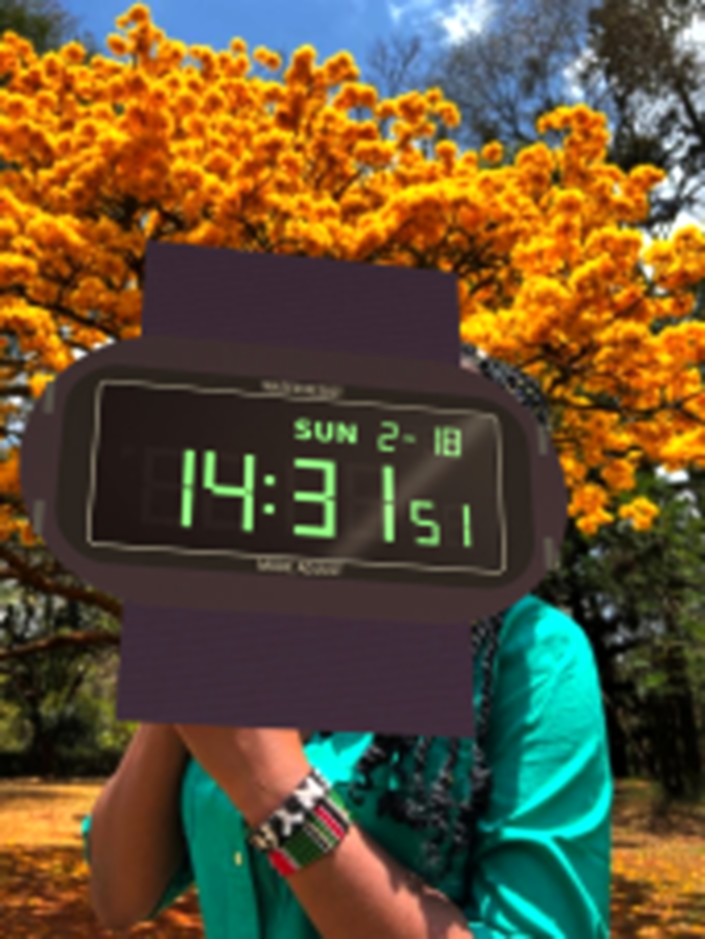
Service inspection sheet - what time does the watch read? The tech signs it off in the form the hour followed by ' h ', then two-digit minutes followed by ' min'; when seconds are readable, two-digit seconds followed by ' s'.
14 h 31 min 51 s
